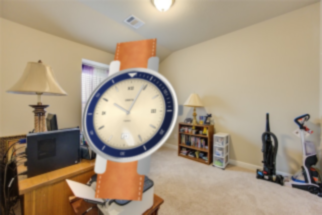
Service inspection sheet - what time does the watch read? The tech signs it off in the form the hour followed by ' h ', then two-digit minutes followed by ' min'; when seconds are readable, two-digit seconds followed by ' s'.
10 h 04 min
